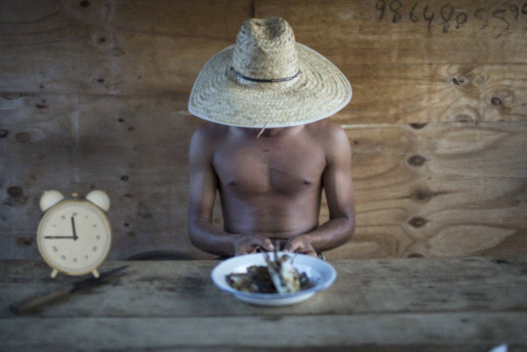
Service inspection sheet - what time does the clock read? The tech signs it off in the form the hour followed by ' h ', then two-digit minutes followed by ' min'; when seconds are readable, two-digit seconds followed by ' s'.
11 h 45 min
